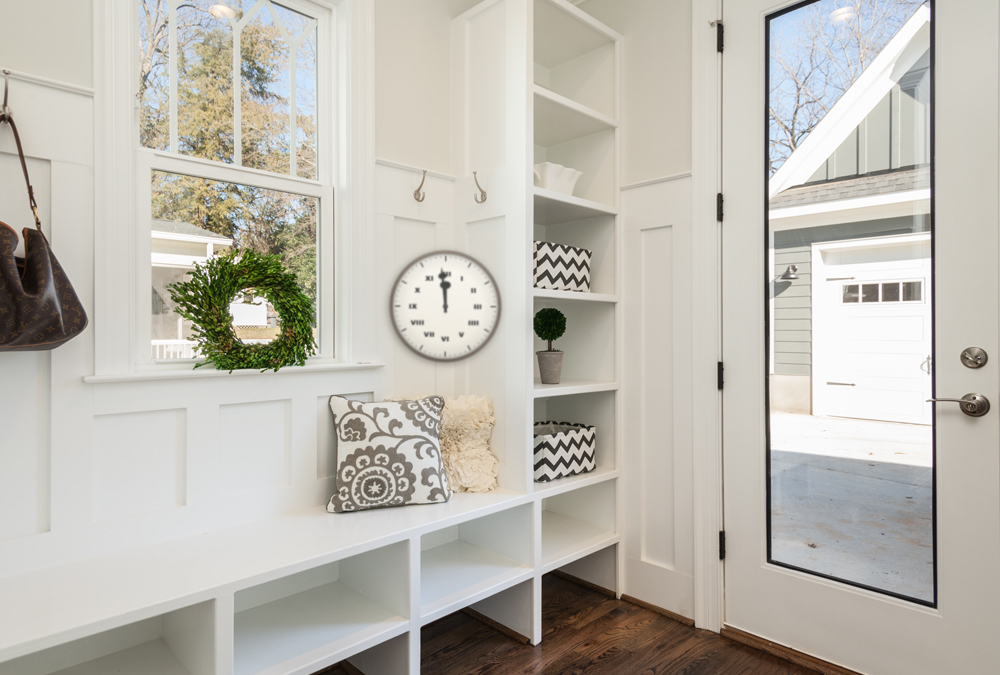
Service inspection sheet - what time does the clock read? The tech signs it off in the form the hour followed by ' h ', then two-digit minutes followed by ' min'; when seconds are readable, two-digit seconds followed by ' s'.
11 h 59 min
